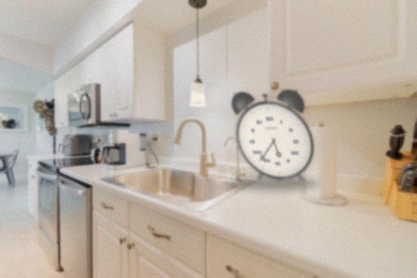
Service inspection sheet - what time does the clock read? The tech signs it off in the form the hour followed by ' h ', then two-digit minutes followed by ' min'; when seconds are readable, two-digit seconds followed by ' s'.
5 h 37 min
